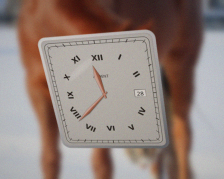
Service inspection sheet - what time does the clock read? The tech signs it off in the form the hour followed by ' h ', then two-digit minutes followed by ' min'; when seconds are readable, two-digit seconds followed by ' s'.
11 h 38 min
